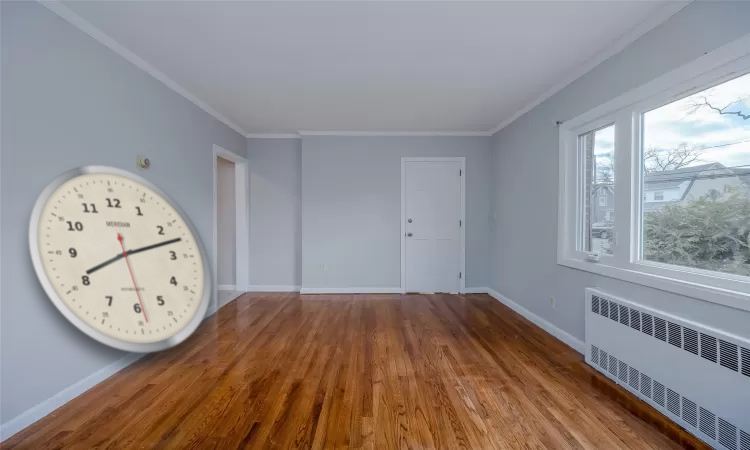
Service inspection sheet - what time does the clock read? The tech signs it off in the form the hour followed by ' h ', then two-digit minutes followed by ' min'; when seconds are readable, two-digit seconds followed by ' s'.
8 h 12 min 29 s
